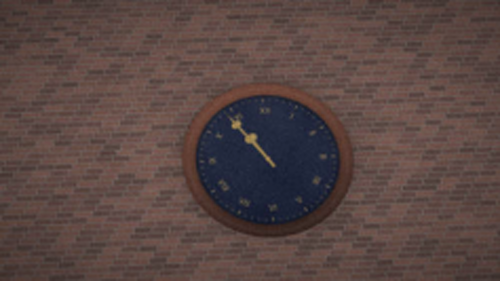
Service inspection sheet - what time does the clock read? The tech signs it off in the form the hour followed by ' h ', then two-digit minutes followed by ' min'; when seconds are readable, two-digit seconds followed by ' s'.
10 h 54 min
